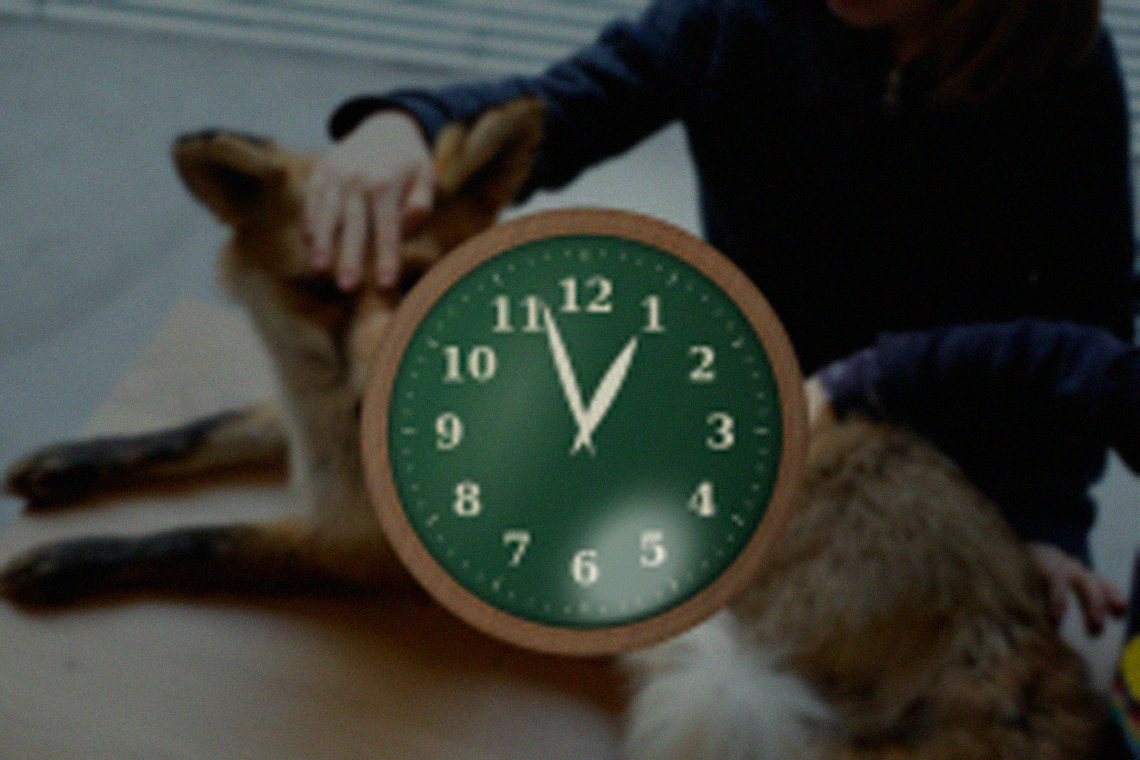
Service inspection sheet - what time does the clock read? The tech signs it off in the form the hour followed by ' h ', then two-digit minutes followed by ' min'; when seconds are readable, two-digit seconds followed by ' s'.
12 h 57 min
